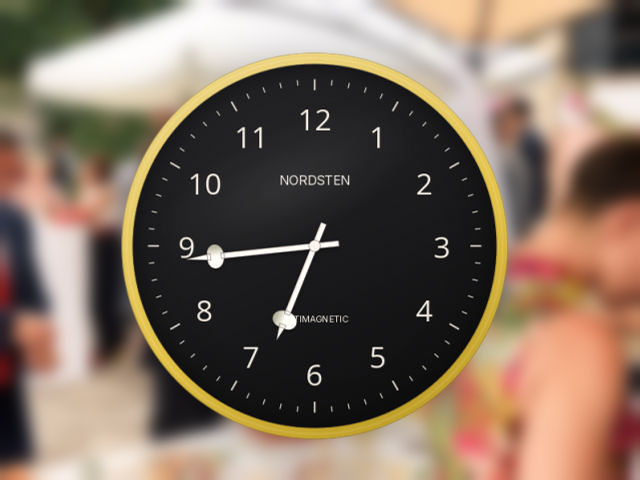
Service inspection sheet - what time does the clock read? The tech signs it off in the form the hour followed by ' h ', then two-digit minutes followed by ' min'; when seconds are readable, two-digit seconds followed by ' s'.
6 h 44 min
